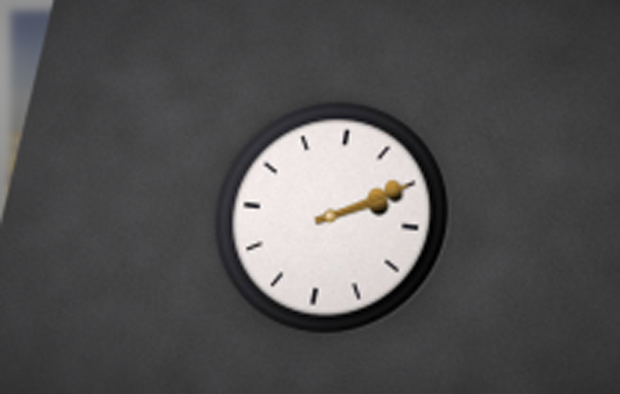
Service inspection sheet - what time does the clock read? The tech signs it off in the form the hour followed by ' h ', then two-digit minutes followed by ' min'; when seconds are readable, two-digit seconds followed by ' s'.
2 h 10 min
